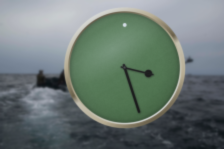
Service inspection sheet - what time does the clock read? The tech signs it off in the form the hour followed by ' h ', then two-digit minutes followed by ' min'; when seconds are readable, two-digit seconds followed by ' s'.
3 h 27 min
